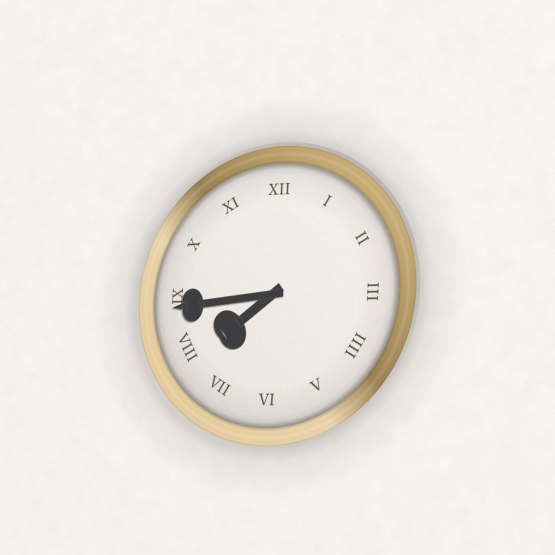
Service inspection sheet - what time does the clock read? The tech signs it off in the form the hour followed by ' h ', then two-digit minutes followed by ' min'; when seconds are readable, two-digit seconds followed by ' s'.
7 h 44 min
